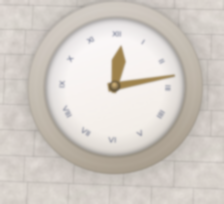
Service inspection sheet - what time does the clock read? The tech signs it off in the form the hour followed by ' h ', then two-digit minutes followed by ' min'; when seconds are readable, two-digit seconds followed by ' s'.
12 h 13 min
